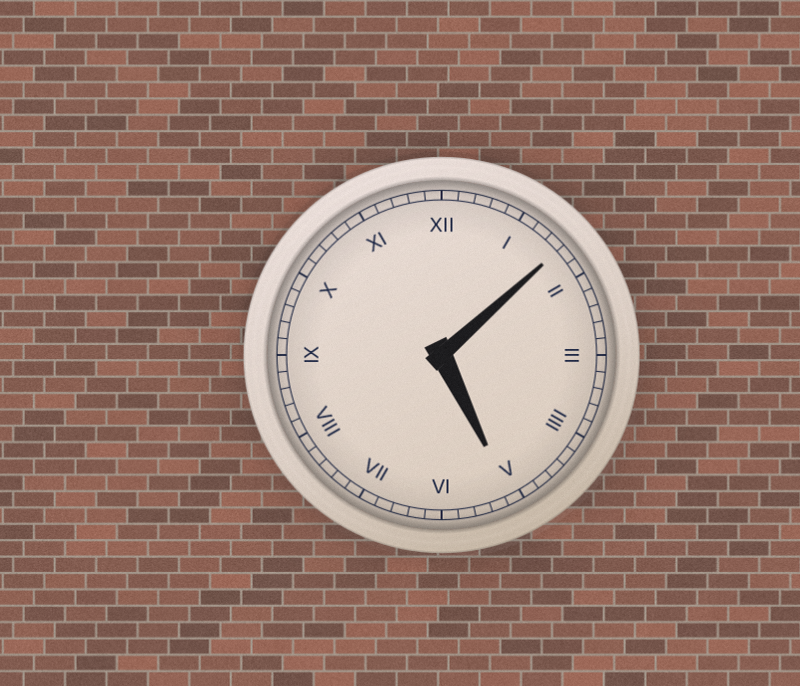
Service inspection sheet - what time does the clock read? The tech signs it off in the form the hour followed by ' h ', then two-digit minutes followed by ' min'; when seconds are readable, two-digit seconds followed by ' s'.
5 h 08 min
